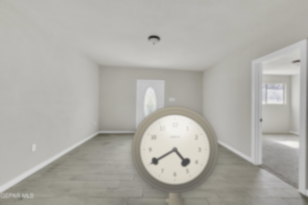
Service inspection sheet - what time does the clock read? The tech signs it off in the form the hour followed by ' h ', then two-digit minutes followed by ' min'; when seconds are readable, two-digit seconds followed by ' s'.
4 h 40 min
